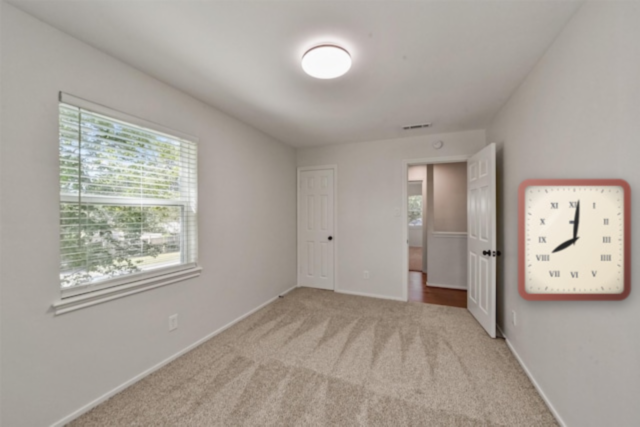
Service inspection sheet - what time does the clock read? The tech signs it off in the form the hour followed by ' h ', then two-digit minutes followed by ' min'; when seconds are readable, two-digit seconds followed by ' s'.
8 h 01 min
